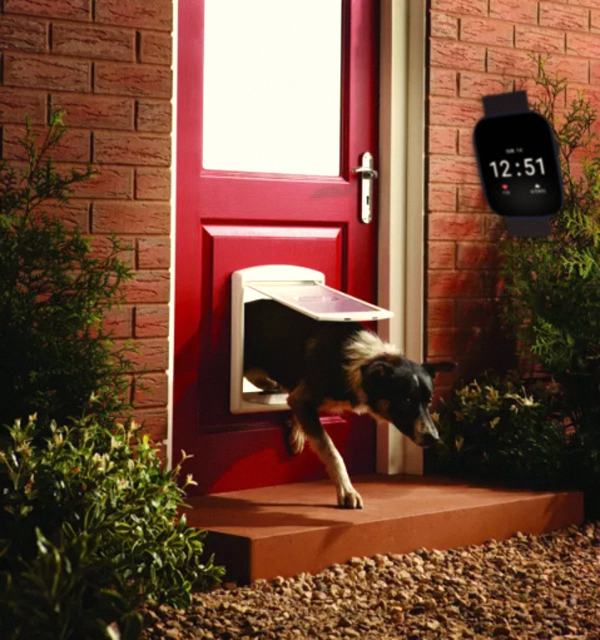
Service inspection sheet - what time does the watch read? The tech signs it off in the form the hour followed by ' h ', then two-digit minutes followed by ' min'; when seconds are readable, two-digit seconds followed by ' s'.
12 h 51 min
